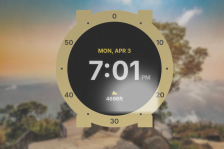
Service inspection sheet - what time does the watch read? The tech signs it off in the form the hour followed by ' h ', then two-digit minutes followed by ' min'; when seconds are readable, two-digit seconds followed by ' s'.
7 h 01 min
